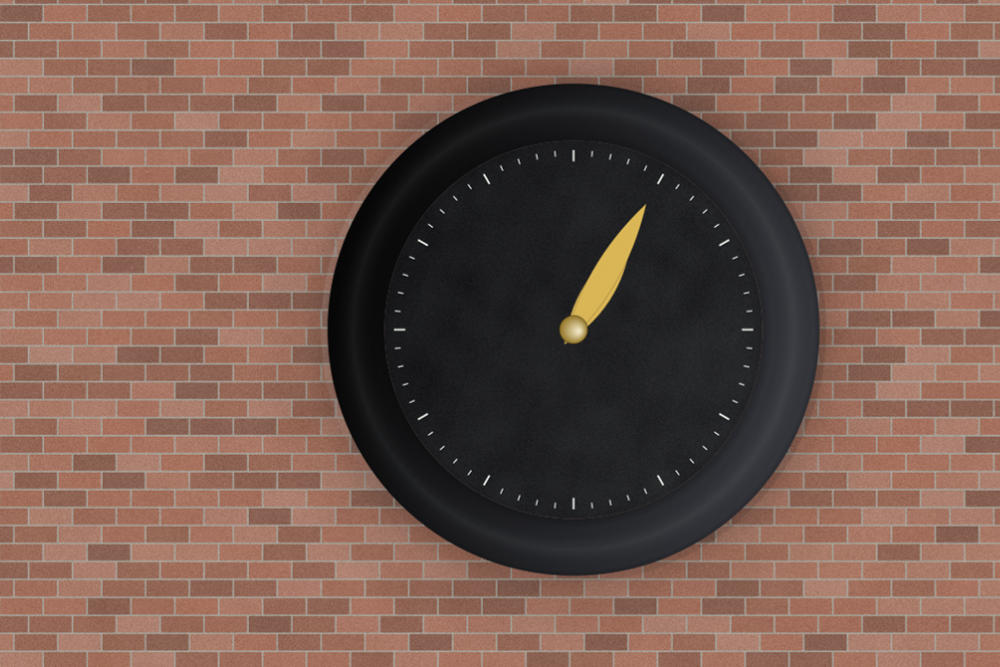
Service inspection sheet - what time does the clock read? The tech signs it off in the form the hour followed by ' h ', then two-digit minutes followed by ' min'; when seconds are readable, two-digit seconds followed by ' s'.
1 h 05 min
